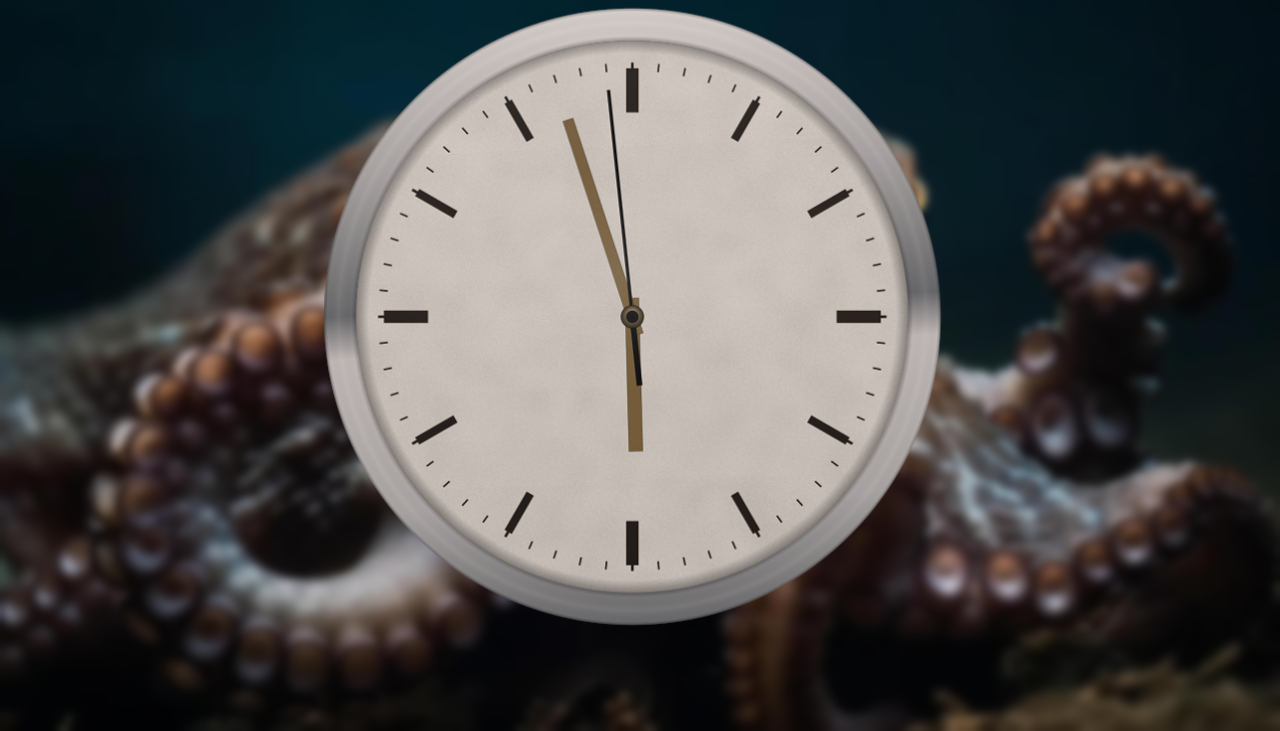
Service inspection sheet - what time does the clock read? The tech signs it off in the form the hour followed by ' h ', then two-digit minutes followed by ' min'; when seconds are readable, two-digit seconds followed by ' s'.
5 h 56 min 59 s
